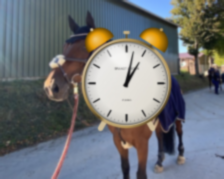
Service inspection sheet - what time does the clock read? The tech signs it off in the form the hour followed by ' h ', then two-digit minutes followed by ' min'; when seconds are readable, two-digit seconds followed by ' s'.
1 h 02 min
